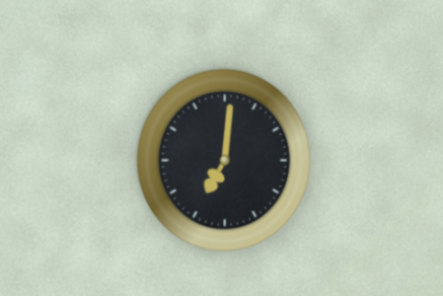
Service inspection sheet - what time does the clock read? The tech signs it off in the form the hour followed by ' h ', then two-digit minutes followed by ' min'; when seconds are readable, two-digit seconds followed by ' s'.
7 h 01 min
